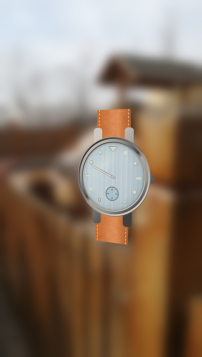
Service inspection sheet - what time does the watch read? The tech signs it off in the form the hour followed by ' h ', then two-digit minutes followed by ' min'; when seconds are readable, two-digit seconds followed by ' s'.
9 h 49 min
